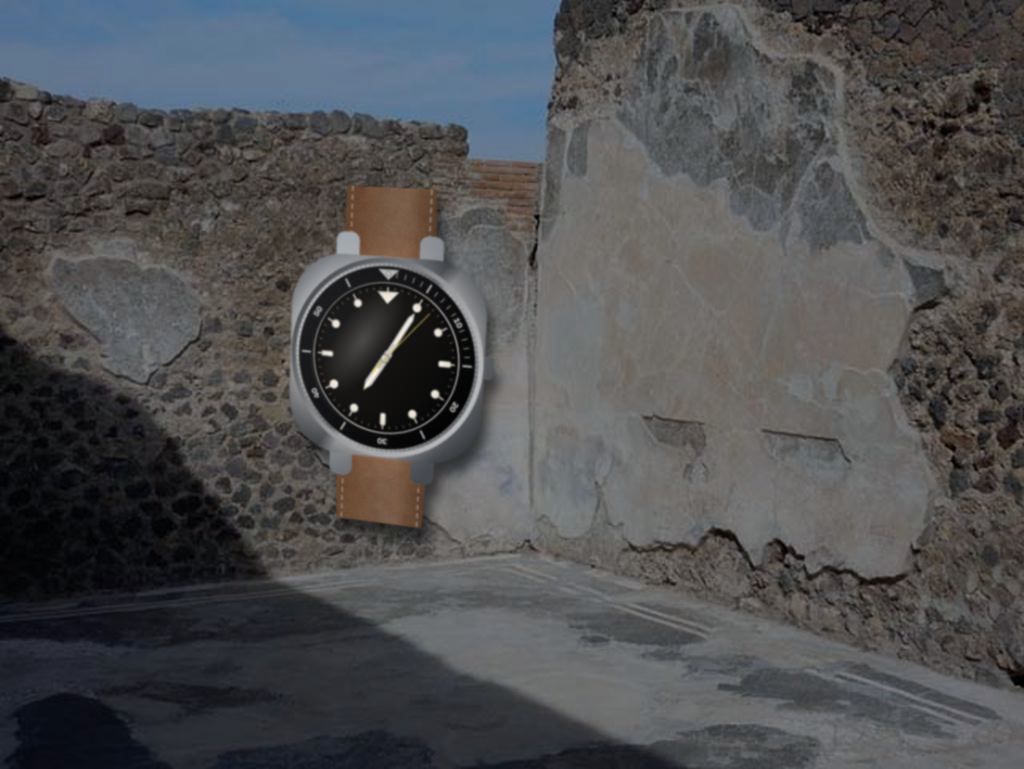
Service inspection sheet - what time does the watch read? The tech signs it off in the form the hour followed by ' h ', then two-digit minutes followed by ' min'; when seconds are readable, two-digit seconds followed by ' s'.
7 h 05 min 07 s
